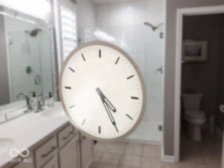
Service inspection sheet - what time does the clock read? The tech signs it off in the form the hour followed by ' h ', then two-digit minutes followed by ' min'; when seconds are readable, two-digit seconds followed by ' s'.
4 h 25 min
